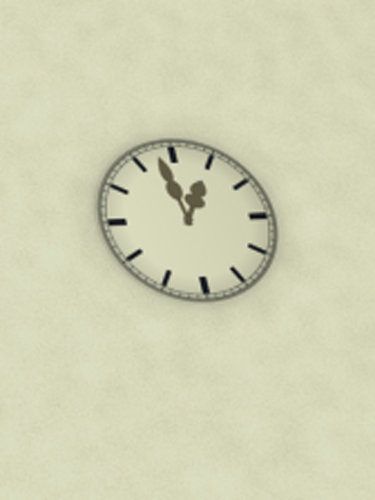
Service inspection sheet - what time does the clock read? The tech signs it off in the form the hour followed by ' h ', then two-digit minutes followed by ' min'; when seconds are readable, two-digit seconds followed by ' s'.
12 h 58 min
